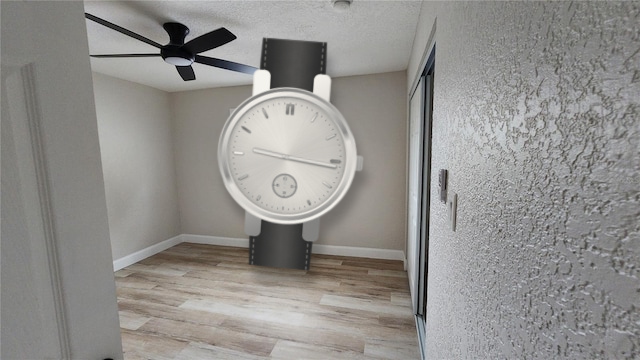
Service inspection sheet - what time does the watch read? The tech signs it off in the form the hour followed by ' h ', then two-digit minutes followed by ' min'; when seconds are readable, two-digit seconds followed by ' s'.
9 h 16 min
